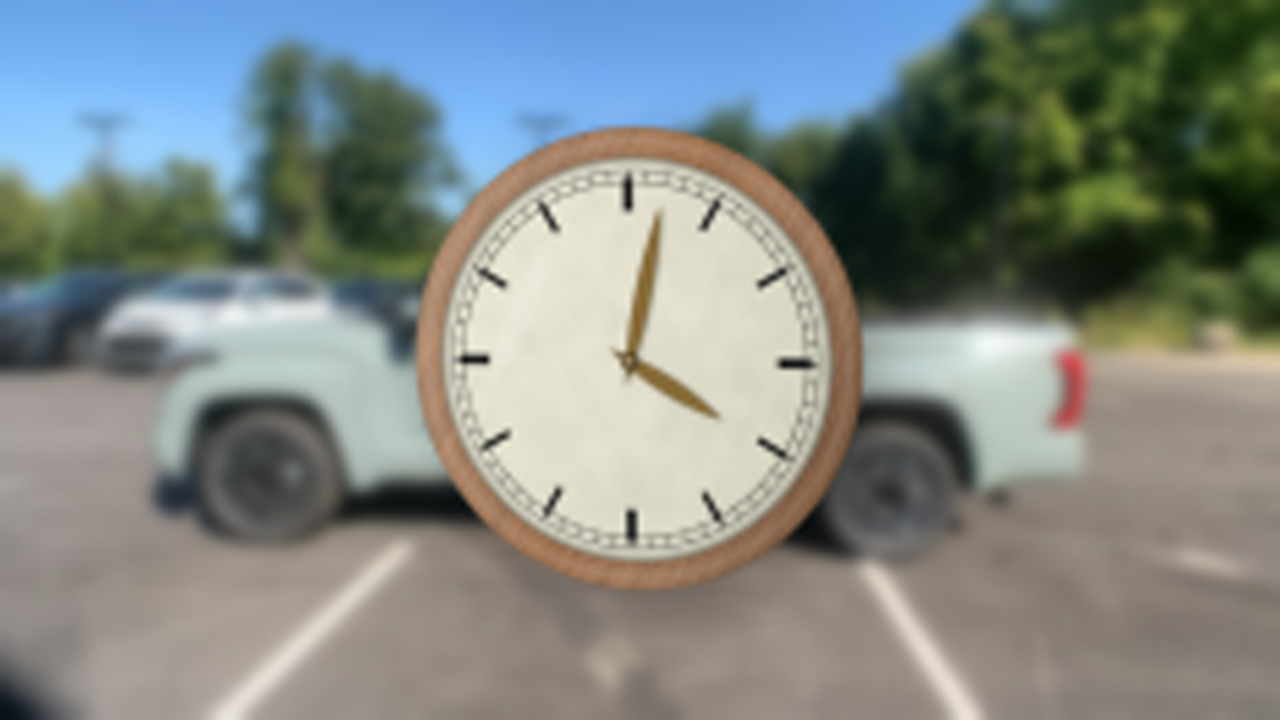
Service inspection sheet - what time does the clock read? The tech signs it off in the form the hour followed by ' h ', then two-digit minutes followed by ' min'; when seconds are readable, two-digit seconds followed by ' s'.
4 h 02 min
